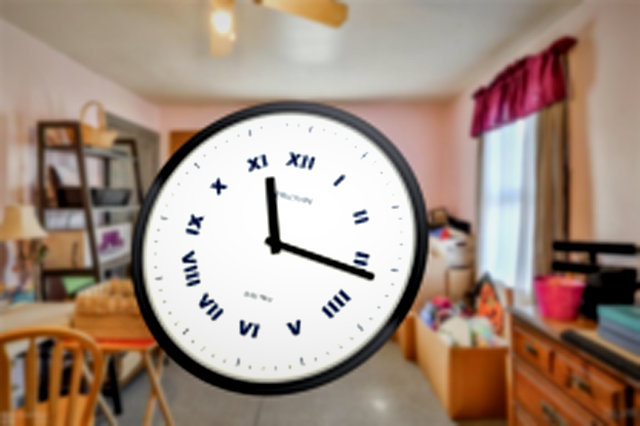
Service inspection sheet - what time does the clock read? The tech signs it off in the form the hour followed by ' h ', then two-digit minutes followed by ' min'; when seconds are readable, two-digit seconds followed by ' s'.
11 h 16 min
